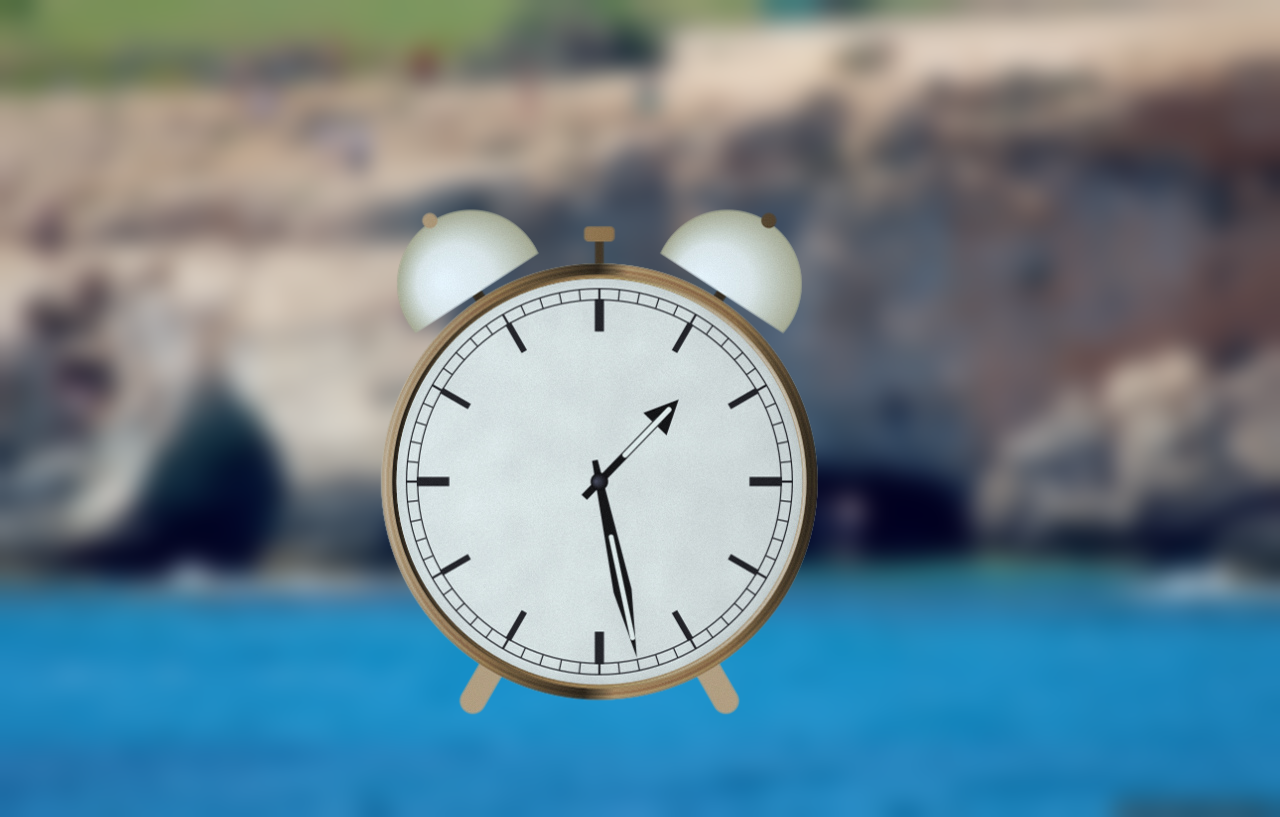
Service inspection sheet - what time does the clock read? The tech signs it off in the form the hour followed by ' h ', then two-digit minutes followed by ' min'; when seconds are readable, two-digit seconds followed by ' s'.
1 h 28 min
